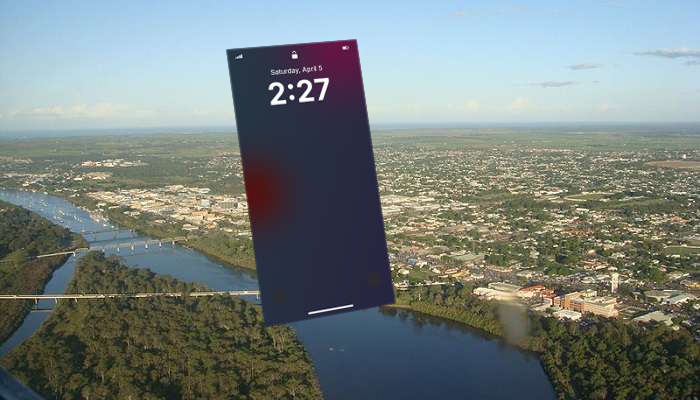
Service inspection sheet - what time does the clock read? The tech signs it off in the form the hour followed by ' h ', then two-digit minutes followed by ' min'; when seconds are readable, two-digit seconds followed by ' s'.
2 h 27 min
